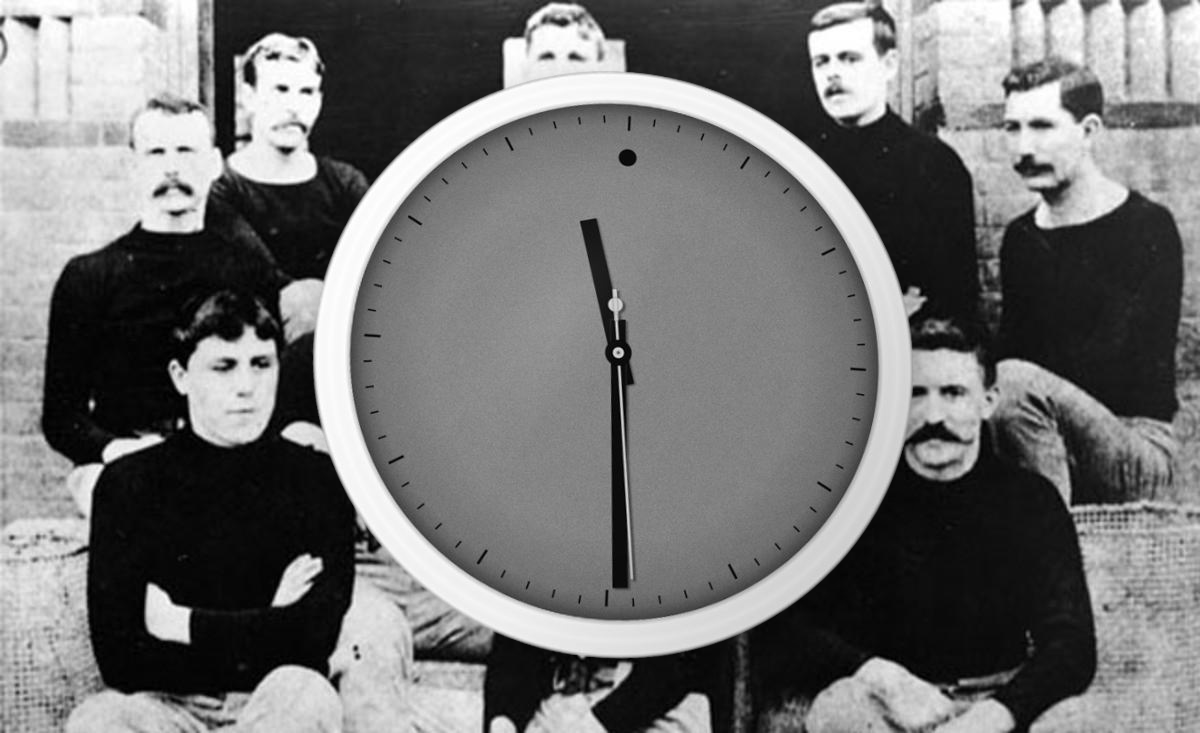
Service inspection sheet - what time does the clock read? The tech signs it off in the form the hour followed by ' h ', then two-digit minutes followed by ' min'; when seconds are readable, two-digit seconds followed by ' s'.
11 h 29 min 29 s
